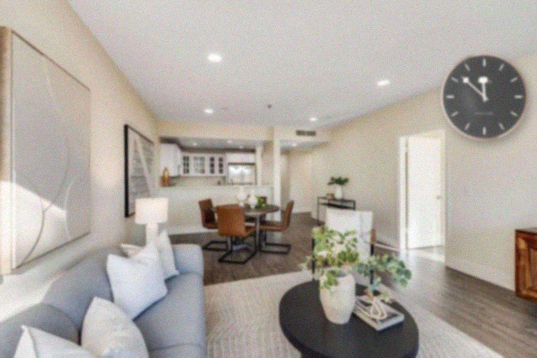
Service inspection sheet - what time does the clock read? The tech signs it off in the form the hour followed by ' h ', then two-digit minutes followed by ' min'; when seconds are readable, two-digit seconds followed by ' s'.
11 h 52 min
